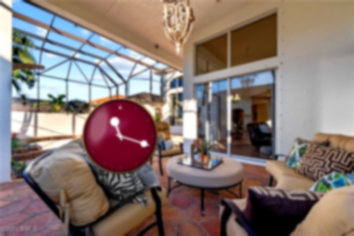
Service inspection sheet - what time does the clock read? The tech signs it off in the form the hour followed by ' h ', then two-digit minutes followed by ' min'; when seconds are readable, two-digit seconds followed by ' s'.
11 h 18 min
